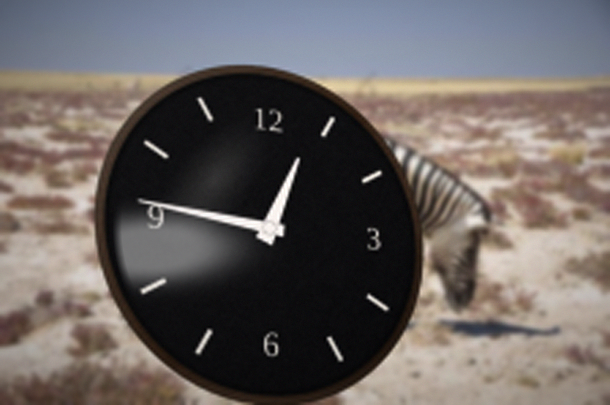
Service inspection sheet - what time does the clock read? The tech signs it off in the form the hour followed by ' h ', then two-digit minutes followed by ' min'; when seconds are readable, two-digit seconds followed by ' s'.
12 h 46 min
